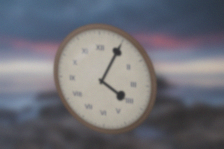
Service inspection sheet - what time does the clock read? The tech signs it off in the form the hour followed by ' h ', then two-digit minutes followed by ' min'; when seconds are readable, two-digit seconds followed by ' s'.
4 h 05 min
